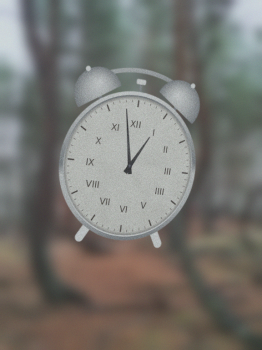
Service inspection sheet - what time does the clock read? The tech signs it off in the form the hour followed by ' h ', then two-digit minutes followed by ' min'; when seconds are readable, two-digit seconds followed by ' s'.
12 h 58 min
